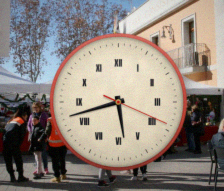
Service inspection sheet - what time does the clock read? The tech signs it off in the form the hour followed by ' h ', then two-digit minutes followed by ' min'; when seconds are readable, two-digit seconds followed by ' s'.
5 h 42 min 19 s
